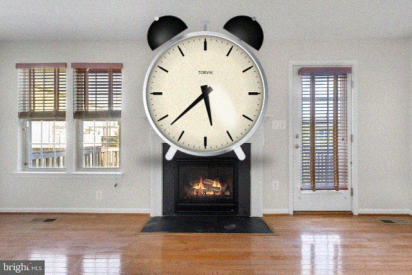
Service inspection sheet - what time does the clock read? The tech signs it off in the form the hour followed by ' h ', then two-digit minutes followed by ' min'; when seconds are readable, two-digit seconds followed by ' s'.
5 h 38 min
